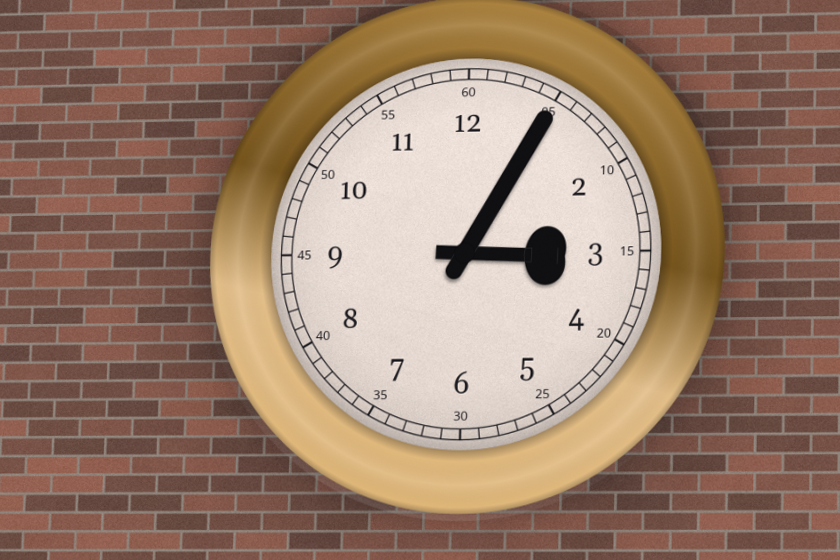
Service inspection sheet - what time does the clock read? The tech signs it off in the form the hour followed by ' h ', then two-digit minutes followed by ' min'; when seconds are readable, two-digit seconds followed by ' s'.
3 h 05 min
